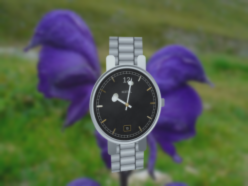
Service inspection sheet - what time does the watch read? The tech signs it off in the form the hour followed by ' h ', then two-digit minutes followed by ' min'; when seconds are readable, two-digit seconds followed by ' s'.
10 h 02 min
